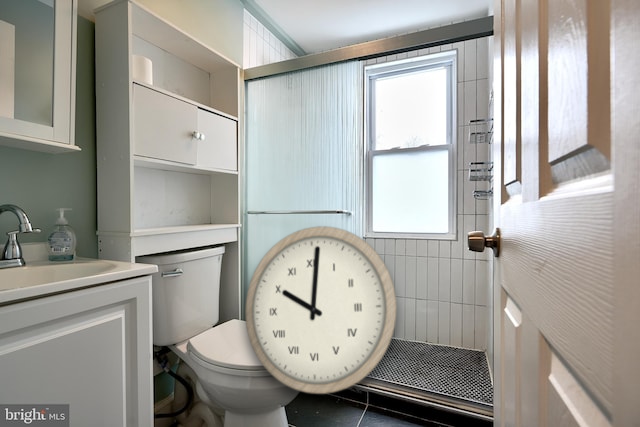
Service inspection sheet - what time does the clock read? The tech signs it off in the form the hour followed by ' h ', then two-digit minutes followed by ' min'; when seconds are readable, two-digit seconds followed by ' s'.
10 h 01 min
